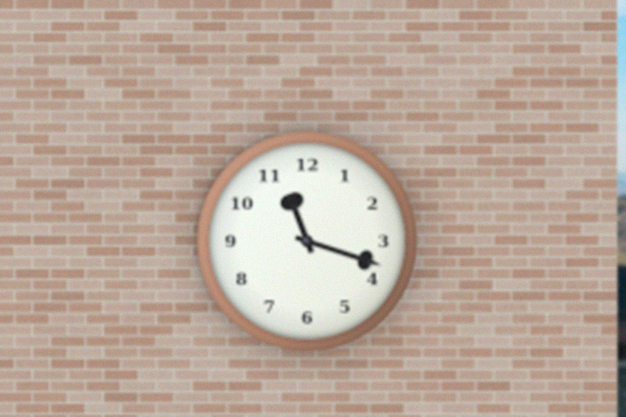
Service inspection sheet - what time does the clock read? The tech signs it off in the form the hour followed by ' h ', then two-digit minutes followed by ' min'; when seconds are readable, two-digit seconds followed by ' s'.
11 h 18 min
